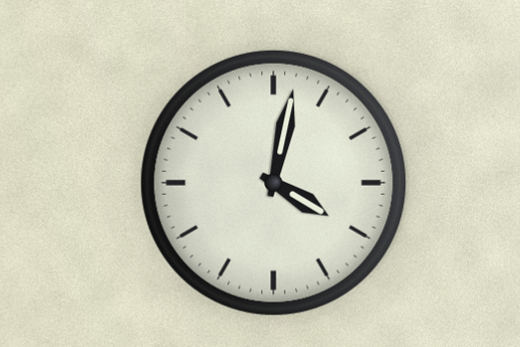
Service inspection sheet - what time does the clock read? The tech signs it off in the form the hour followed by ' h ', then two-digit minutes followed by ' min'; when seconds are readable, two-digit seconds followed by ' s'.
4 h 02 min
